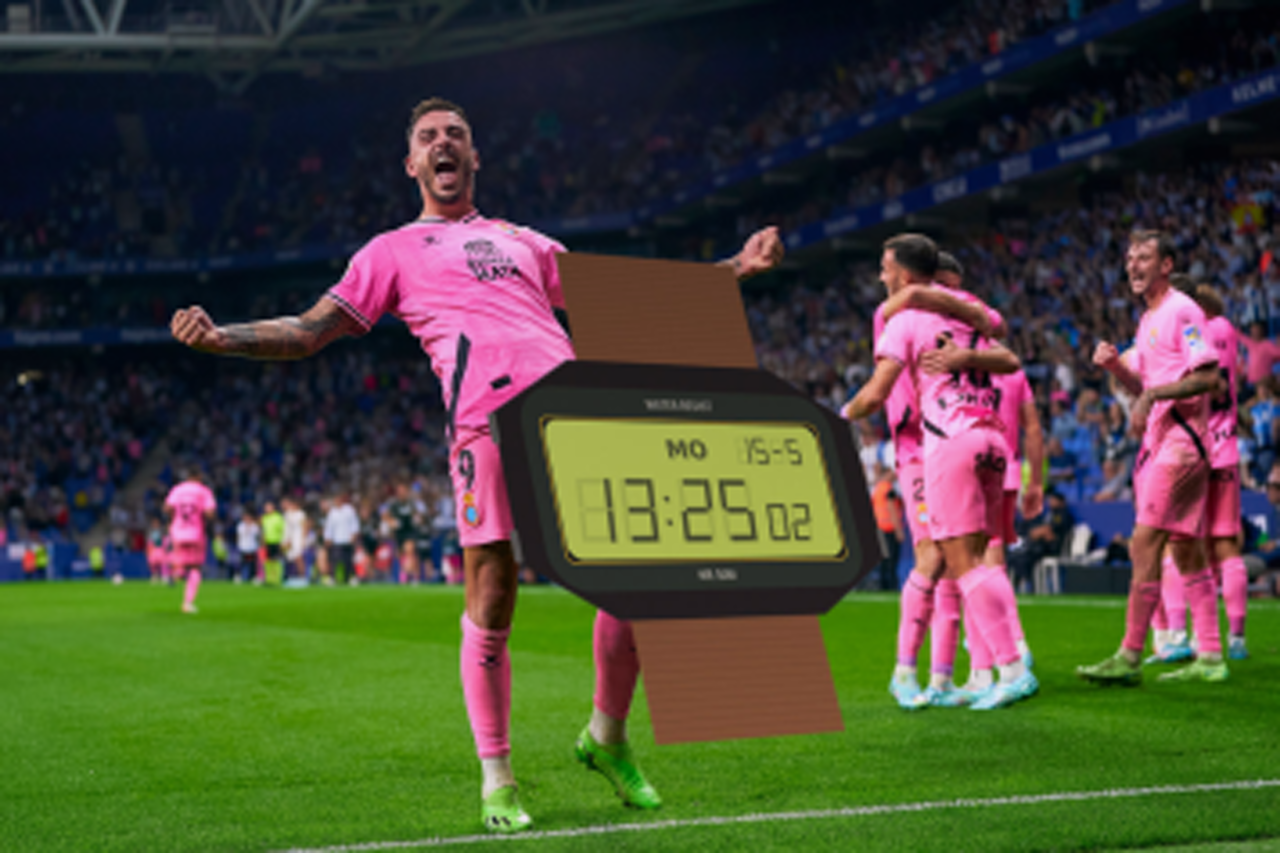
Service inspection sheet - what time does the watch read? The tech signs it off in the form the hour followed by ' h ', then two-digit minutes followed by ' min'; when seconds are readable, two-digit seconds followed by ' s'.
13 h 25 min 02 s
